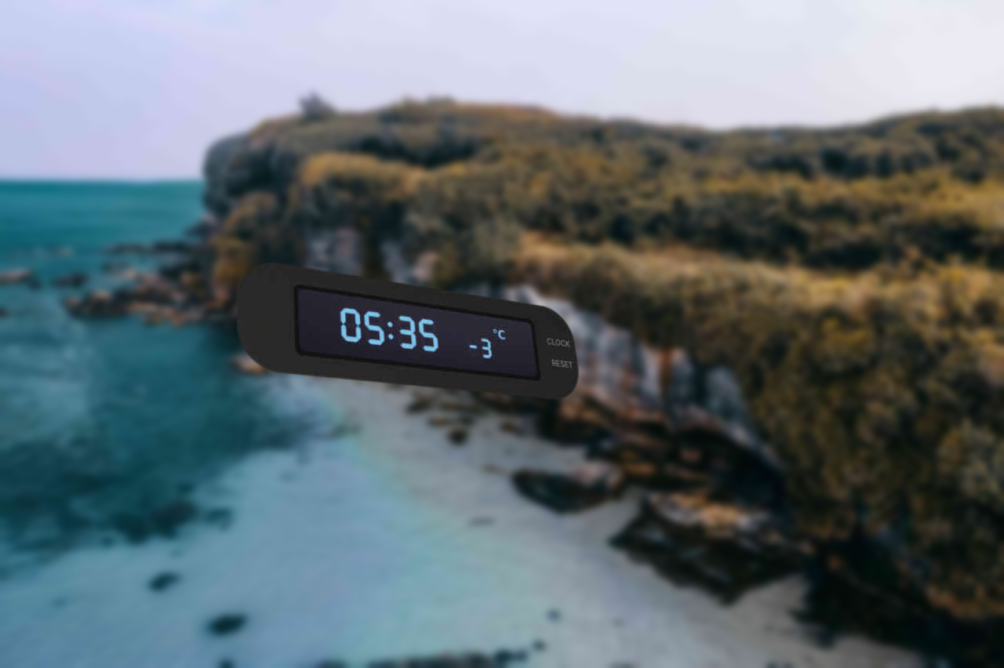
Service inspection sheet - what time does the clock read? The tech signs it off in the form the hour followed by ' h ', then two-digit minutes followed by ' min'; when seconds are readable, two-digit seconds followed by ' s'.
5 h 35 min
